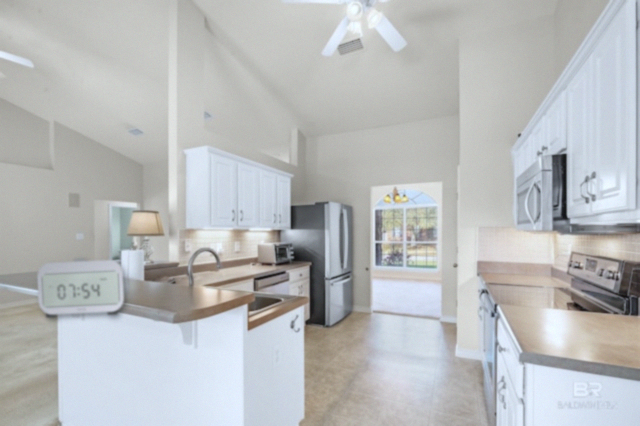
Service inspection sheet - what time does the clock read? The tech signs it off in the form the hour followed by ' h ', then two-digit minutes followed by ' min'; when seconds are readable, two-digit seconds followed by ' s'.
7 h 54 min
